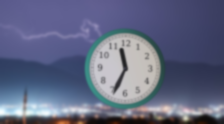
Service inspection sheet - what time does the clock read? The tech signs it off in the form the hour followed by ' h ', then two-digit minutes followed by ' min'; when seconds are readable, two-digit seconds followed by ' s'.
11 h 34 min
